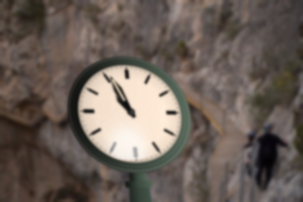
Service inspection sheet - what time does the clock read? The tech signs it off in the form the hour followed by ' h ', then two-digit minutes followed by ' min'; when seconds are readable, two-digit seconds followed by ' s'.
10 h 56 min
